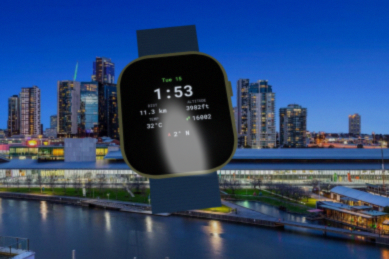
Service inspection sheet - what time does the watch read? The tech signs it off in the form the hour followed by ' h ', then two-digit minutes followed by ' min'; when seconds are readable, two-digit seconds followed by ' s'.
1 h 53 min
